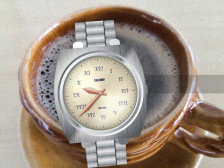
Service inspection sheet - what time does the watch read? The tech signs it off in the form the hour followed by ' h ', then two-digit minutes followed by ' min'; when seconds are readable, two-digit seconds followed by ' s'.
9 h 38 min
